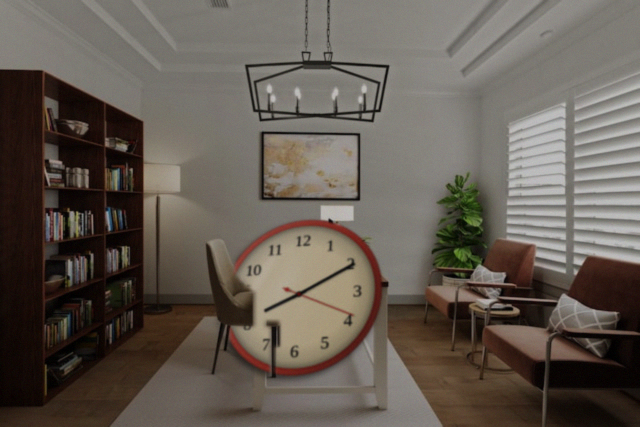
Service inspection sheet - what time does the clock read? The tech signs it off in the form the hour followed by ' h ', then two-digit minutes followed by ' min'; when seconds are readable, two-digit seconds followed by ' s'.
8 h 10 min 19 s
